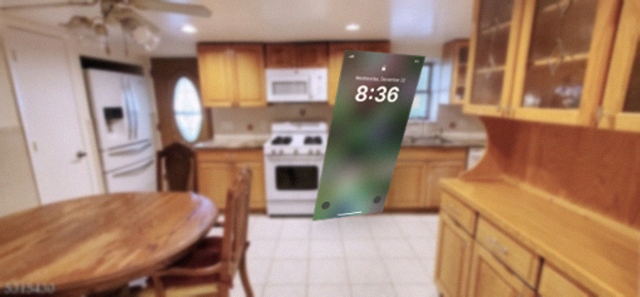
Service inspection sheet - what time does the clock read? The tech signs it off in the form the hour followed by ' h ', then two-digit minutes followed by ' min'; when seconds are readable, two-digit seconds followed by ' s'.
8 h 36 min
